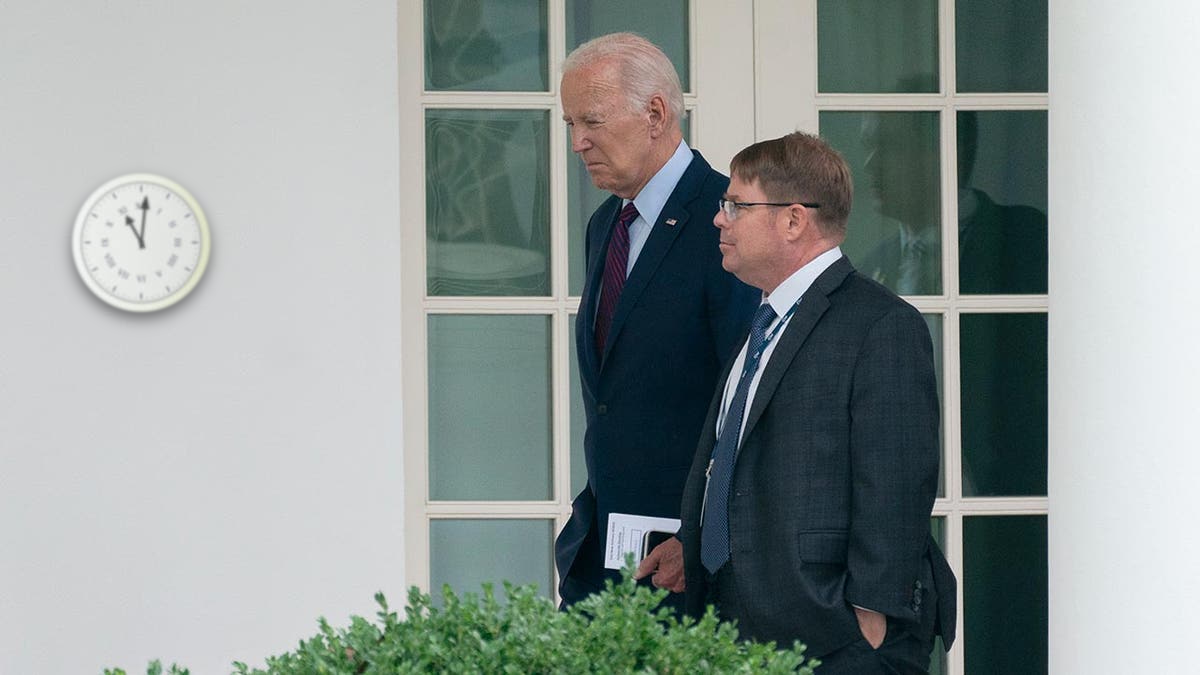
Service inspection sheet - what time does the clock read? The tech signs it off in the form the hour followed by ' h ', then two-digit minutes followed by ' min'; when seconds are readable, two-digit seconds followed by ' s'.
11 h 01 min
